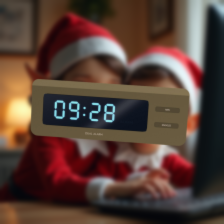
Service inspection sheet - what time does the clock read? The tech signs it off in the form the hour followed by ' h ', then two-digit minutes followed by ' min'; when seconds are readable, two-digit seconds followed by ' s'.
9 h 28 min
